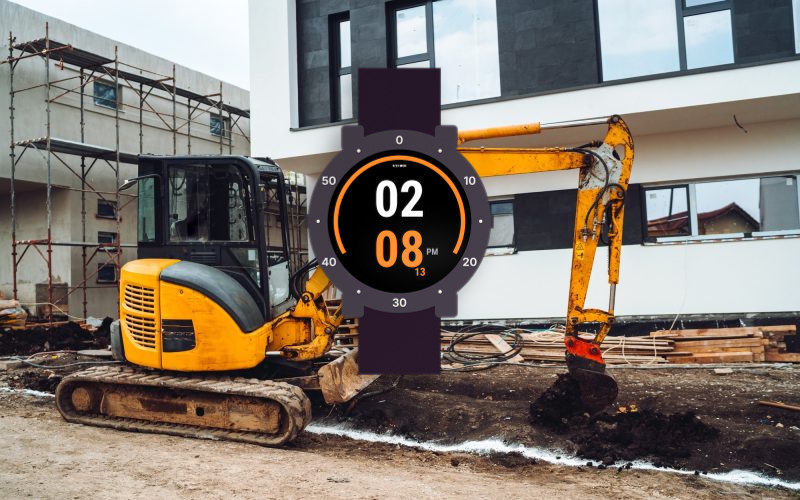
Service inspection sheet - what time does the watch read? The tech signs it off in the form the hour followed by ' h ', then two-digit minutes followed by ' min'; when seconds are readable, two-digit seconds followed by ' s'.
2 h 08 min 13 s
